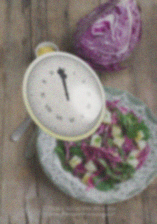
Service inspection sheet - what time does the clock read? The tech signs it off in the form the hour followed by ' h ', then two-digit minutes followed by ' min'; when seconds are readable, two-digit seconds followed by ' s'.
11 h 59 min
